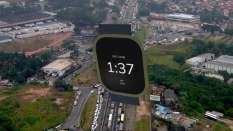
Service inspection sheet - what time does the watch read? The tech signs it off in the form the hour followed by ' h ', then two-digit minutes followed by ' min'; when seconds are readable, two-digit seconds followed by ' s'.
1 h 37 min
